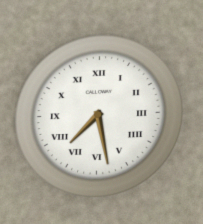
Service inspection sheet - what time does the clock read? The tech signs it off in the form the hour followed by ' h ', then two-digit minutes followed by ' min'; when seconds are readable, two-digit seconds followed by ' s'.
7 h 28 min
